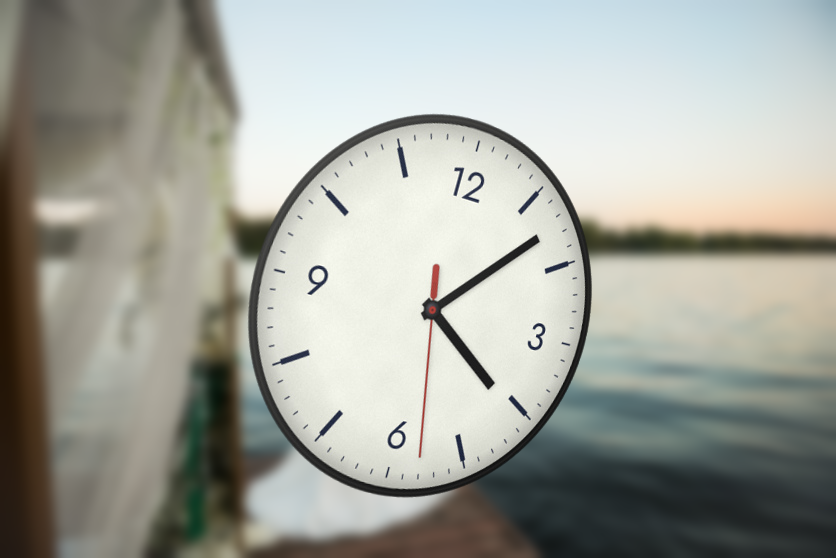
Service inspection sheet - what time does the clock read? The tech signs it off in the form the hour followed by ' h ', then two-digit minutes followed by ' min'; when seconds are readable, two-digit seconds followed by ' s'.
4 h 07 min 28 s
